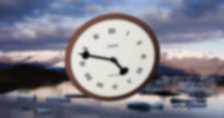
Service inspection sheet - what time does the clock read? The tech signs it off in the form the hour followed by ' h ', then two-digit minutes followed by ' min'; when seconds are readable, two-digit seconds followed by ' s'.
4 h 48 min
